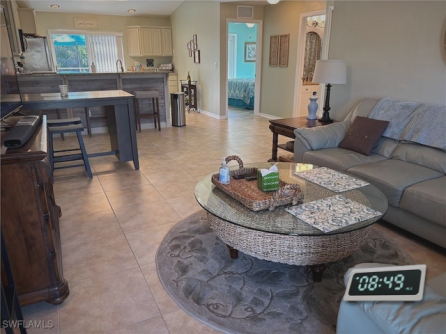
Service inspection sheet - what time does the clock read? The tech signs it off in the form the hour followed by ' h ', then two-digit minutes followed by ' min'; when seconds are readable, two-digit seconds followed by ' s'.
8 h 49 min
